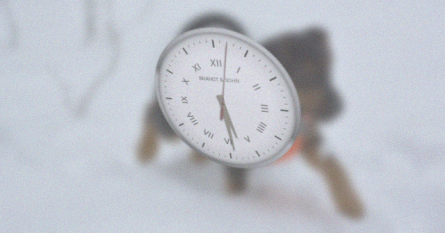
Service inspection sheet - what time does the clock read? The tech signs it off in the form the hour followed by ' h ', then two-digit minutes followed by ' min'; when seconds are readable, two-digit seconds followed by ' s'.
5 h 29 min 02 s
